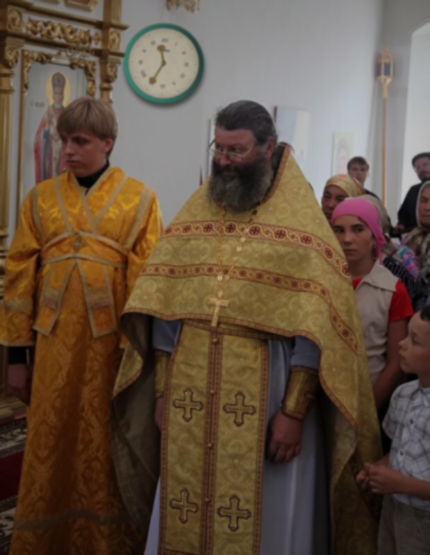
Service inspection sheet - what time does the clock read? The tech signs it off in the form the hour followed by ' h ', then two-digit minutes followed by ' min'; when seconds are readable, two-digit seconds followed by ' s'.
11 h 35 min
